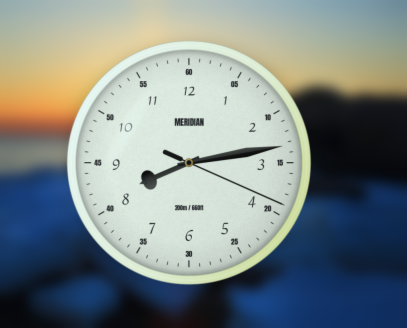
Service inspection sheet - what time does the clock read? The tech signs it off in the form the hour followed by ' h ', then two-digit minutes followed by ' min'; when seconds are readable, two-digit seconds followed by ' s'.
8 h 13 min 19 s
